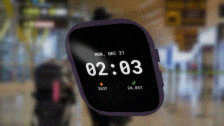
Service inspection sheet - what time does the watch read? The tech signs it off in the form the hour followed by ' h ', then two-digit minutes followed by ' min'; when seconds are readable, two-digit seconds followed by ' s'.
2 h 03 min
